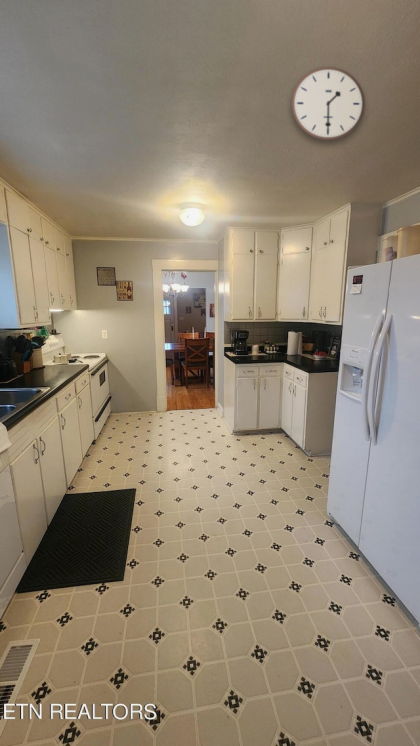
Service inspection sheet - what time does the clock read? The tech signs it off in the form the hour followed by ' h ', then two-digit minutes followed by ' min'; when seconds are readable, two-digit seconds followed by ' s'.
1 h 30 min
